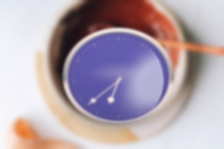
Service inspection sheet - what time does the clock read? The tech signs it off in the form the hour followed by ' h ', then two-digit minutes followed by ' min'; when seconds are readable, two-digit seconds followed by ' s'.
6 h 38 min
